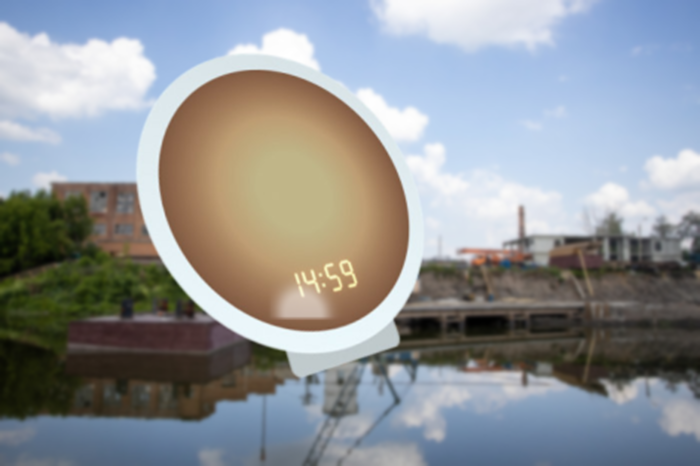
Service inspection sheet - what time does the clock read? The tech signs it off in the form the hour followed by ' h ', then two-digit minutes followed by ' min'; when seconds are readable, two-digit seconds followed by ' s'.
14 h 59 min
